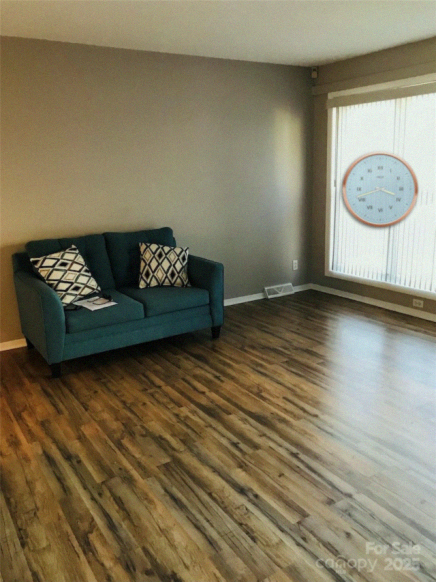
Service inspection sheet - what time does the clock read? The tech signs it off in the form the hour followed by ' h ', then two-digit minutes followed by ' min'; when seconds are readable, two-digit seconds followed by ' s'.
3 h 42 min
